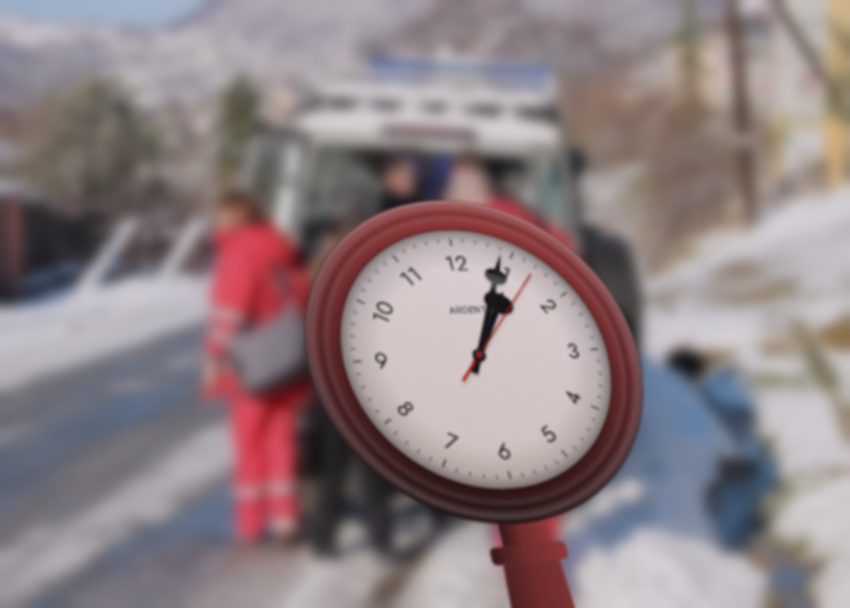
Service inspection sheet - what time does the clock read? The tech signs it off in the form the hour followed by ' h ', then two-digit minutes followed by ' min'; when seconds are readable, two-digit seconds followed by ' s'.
1 h 04 min 07 s
